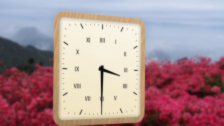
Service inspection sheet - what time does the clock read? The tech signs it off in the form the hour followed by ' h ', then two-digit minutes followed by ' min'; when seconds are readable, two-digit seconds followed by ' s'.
3 h 30 min
